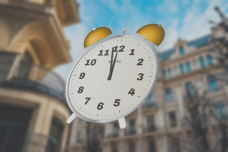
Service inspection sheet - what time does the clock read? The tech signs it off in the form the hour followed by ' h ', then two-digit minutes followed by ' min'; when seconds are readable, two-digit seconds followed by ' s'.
11 h 58 min
